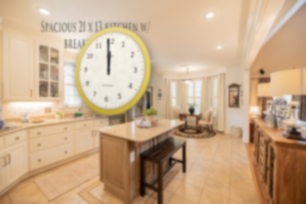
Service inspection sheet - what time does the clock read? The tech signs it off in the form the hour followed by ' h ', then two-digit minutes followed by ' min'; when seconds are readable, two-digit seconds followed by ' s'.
11 h 59 min
